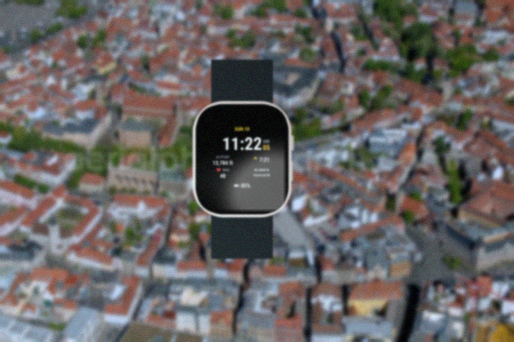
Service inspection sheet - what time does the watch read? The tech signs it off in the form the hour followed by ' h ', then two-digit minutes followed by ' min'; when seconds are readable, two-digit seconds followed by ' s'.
11 h 22 min
